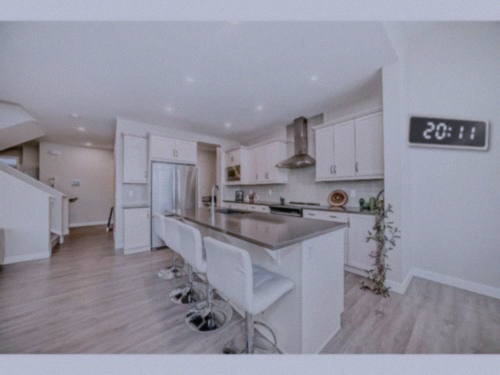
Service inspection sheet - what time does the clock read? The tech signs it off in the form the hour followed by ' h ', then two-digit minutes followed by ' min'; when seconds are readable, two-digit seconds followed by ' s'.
20 h 11 min
